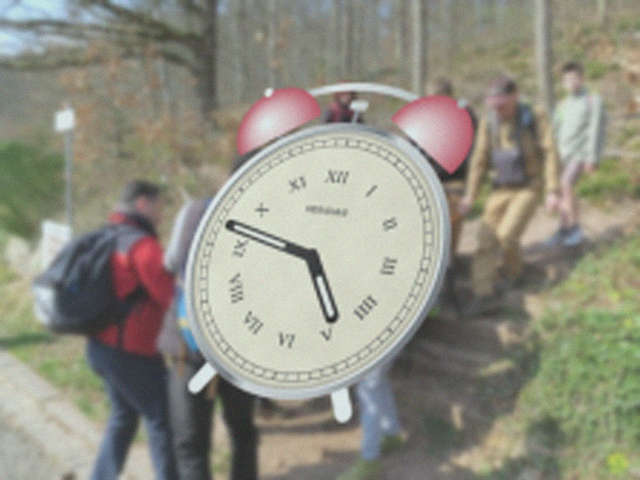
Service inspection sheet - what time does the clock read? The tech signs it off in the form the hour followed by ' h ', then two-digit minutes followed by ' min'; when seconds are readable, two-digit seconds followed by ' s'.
4 h 47 min
